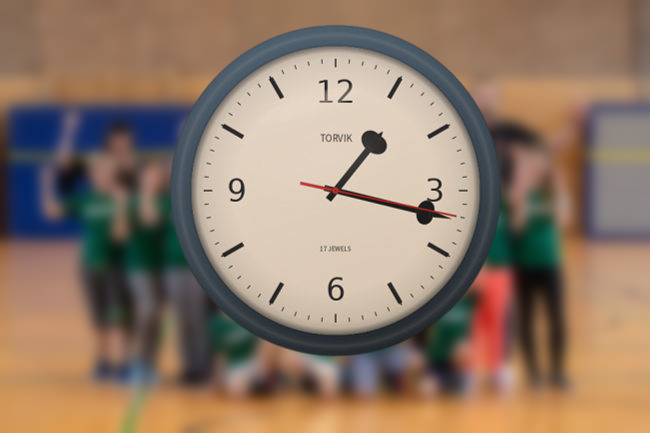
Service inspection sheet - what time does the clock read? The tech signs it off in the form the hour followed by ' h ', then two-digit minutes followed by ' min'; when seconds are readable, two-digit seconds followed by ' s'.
1 h 17 min 17 s
